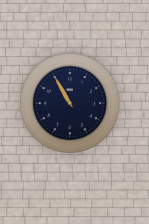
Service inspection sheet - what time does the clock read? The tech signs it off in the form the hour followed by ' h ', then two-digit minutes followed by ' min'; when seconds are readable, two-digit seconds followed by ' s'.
10 h 55 min
